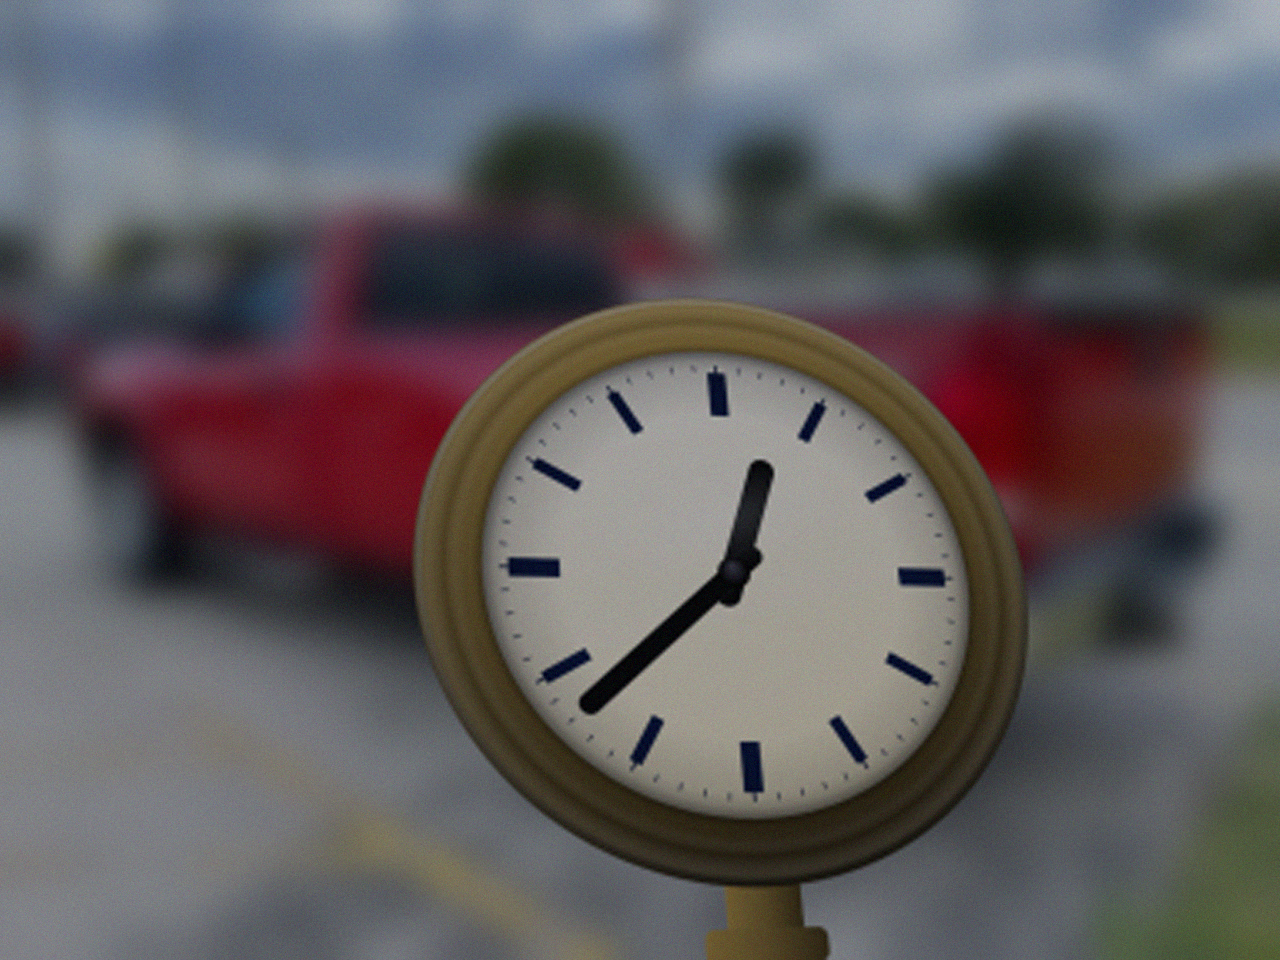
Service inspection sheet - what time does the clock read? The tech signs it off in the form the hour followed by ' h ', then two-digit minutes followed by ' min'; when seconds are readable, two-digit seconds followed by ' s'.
12 h 38 min
